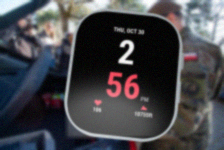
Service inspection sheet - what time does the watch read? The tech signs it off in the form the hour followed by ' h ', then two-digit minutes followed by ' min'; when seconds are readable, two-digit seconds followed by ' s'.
2 h 56 min
